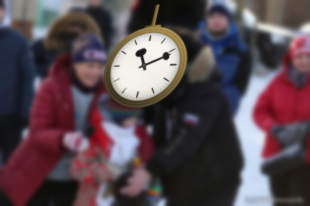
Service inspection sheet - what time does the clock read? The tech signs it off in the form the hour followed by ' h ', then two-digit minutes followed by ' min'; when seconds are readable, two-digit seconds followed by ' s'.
11 h 11 min
